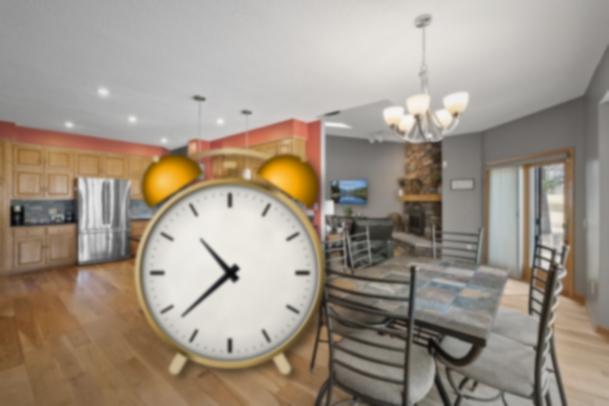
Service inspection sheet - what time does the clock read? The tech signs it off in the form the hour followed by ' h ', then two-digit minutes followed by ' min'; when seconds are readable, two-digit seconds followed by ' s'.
10 h 38 min
